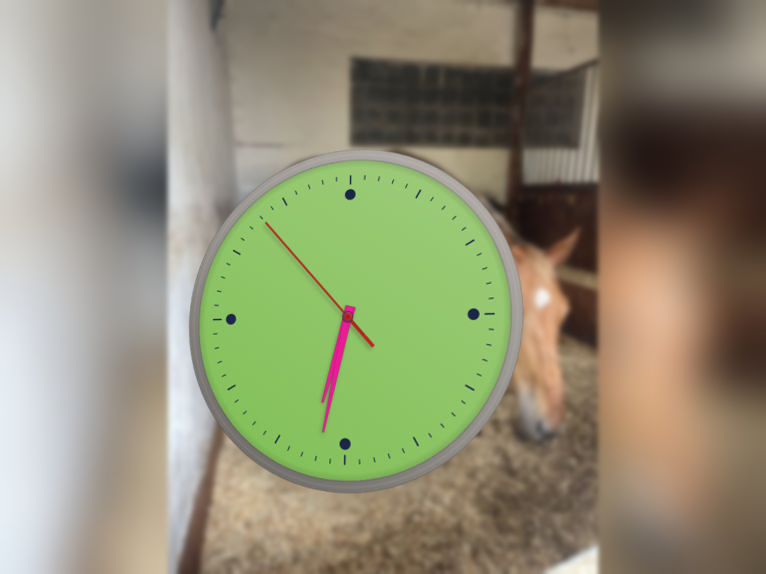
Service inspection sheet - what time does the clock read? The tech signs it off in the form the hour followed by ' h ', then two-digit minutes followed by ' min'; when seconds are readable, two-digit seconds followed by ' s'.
6 h 31 min 53 s
